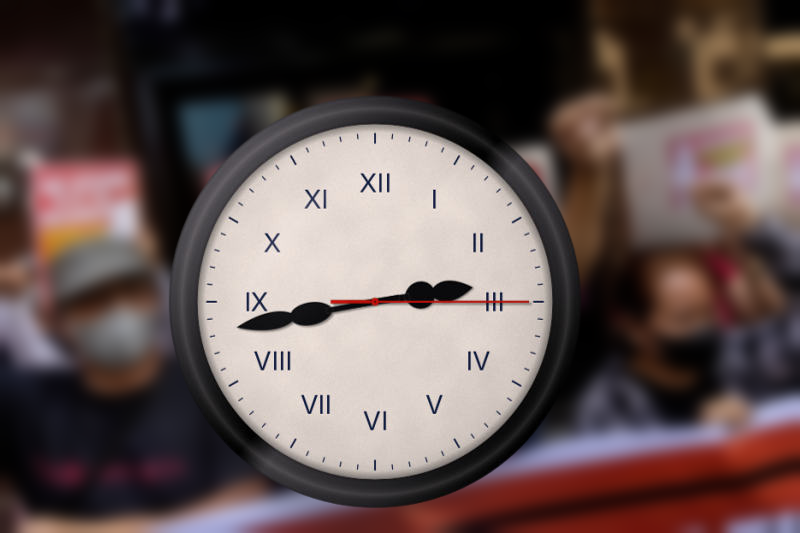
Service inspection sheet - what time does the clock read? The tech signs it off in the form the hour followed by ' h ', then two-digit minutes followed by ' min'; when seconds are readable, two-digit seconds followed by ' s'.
2 h 43 min 15 s
